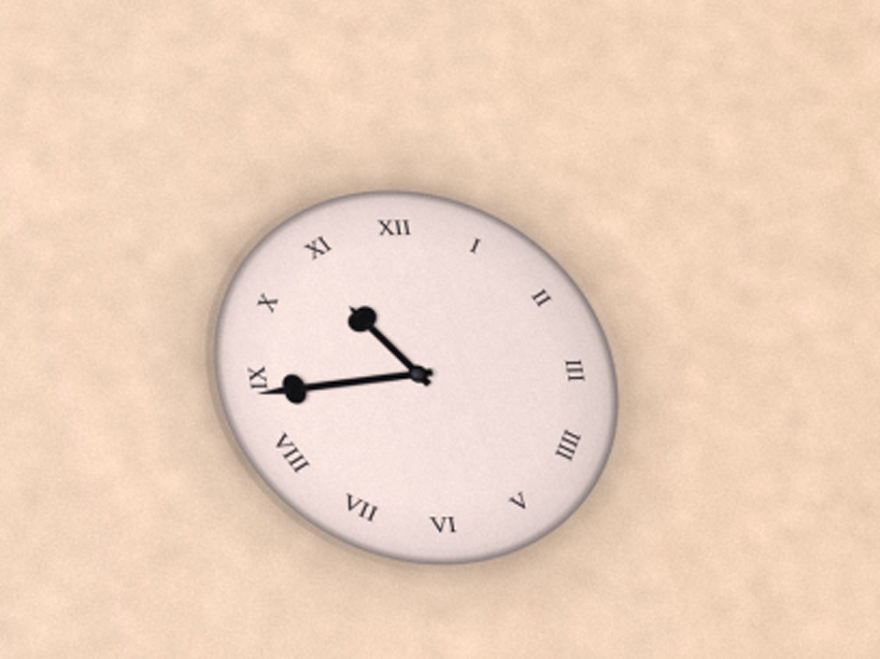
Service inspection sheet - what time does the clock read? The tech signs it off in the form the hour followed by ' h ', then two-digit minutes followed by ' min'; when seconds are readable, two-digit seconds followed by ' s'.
10 h 44 min
